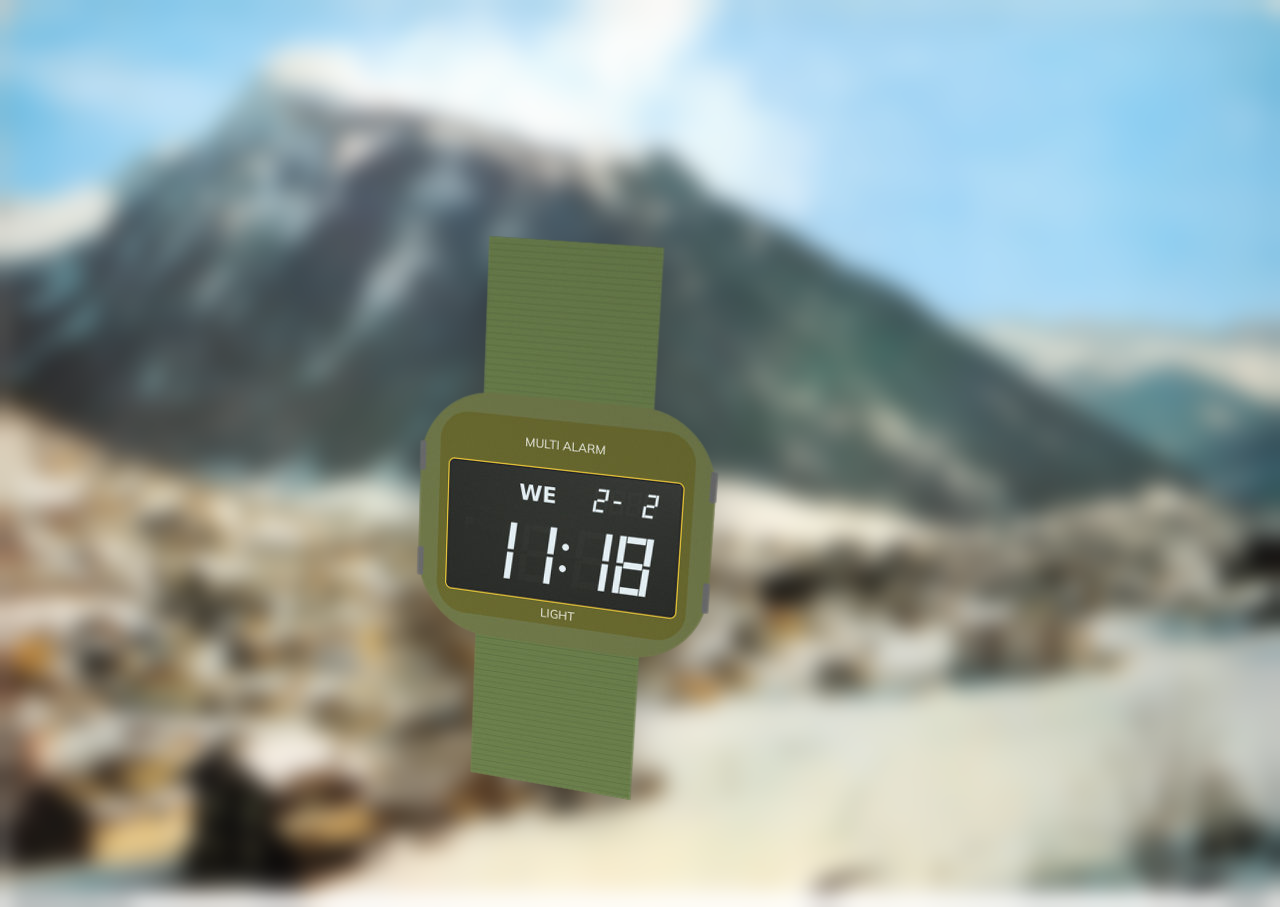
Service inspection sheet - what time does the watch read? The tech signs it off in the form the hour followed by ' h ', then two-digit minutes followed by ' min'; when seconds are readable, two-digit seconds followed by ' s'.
11 h 18 min
